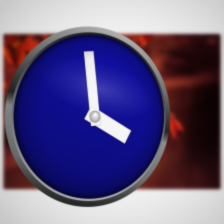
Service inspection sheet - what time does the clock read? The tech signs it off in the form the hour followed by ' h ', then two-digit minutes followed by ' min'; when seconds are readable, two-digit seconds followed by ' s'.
3 h 59 min
